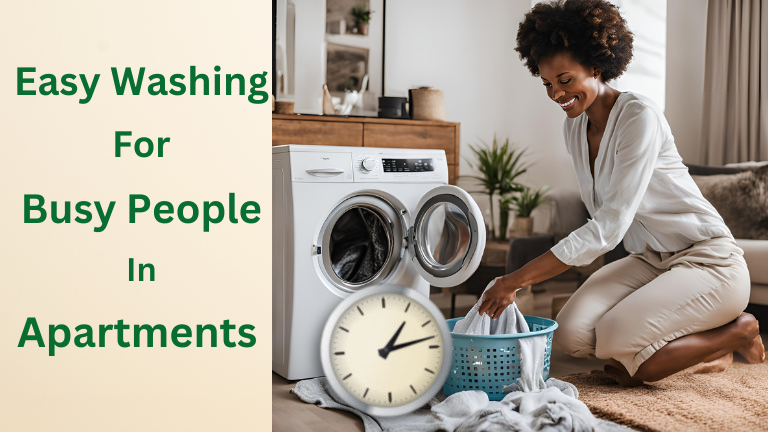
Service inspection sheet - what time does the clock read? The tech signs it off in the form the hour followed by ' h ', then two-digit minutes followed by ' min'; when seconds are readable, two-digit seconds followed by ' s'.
1 h 13 min
